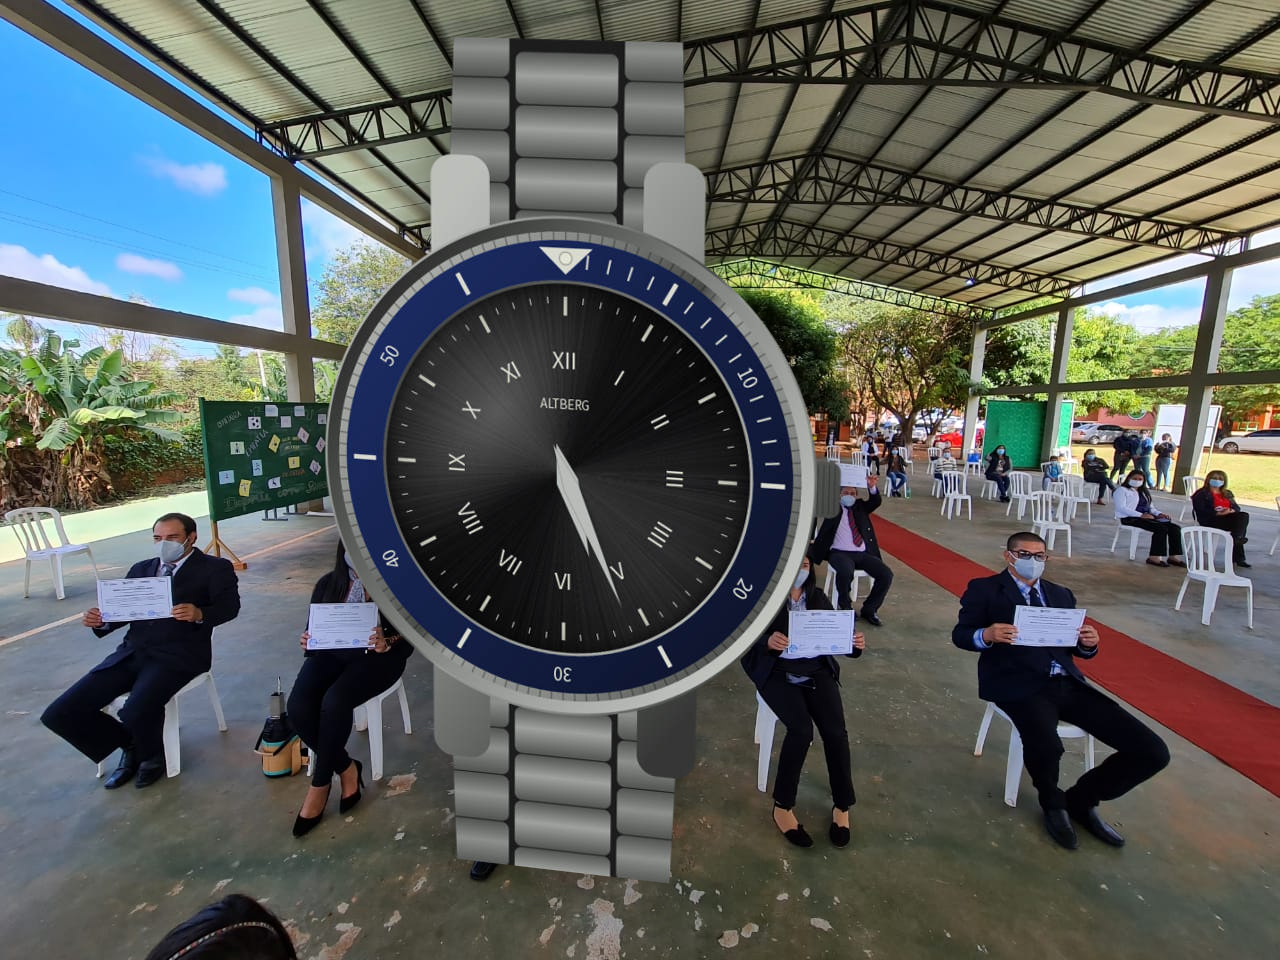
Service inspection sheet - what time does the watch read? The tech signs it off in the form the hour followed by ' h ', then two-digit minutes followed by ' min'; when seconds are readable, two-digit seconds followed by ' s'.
5 h 26 min
